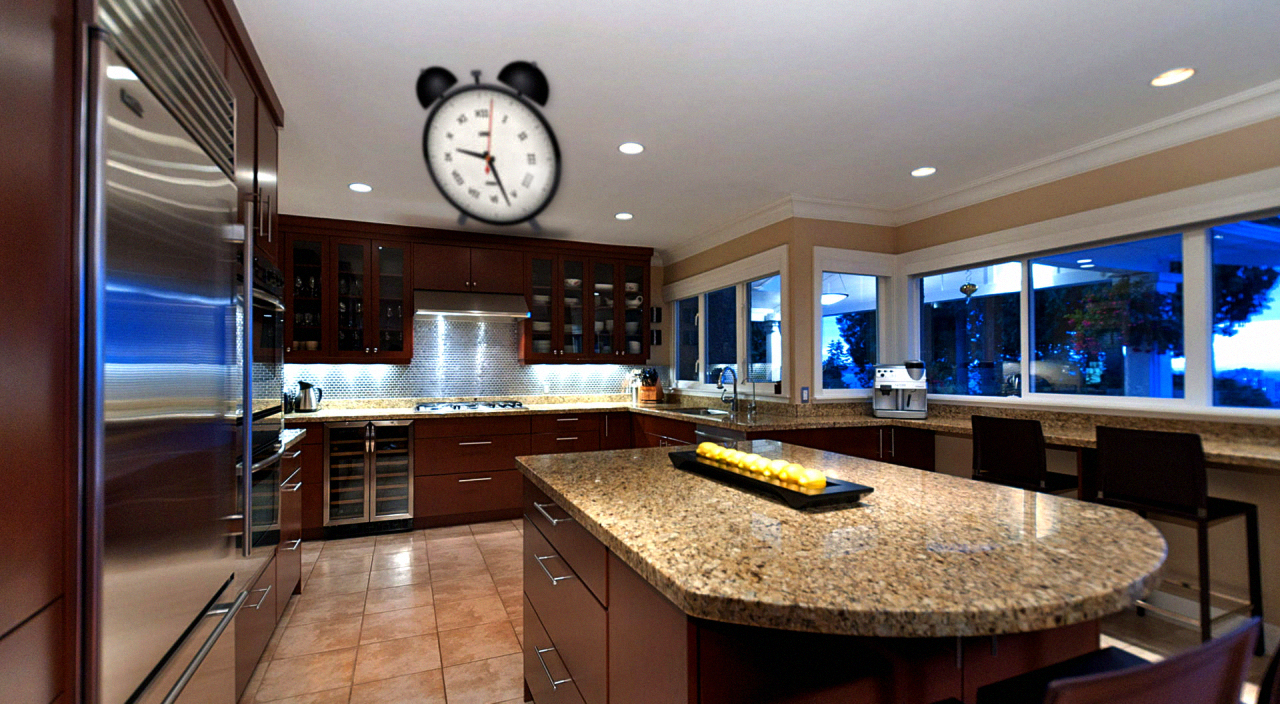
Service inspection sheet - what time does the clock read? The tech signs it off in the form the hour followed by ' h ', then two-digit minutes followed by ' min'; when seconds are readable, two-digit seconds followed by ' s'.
9 h 27 min 02 s
